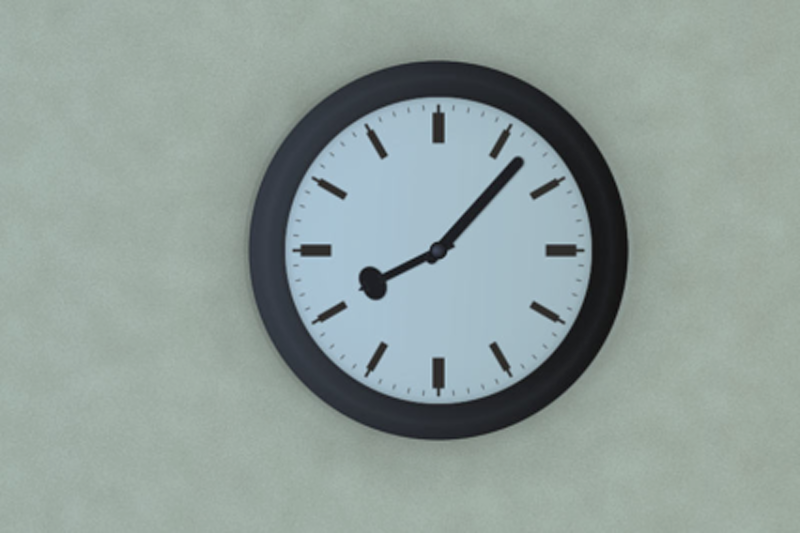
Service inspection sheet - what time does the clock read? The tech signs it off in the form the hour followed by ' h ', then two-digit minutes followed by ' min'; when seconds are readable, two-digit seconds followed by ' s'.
8 h 07 min
